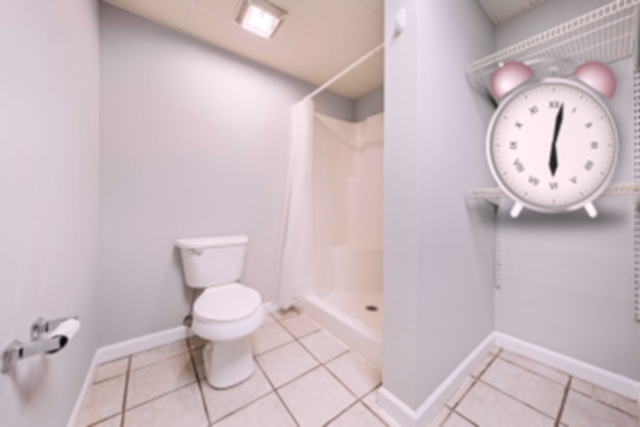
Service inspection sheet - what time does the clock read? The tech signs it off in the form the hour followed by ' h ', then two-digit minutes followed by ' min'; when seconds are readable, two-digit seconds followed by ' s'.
6 h 02 min
